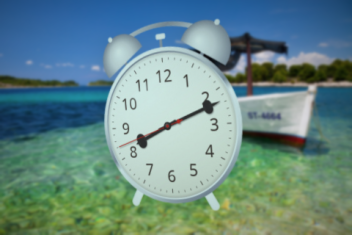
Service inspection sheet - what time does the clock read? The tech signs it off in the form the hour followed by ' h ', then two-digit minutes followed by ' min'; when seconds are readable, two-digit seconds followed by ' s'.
8 h 11 min 42 s
